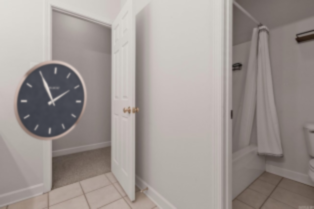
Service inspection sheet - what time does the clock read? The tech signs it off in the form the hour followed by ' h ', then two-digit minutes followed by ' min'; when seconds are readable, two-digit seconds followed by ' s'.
1 h 55 min
